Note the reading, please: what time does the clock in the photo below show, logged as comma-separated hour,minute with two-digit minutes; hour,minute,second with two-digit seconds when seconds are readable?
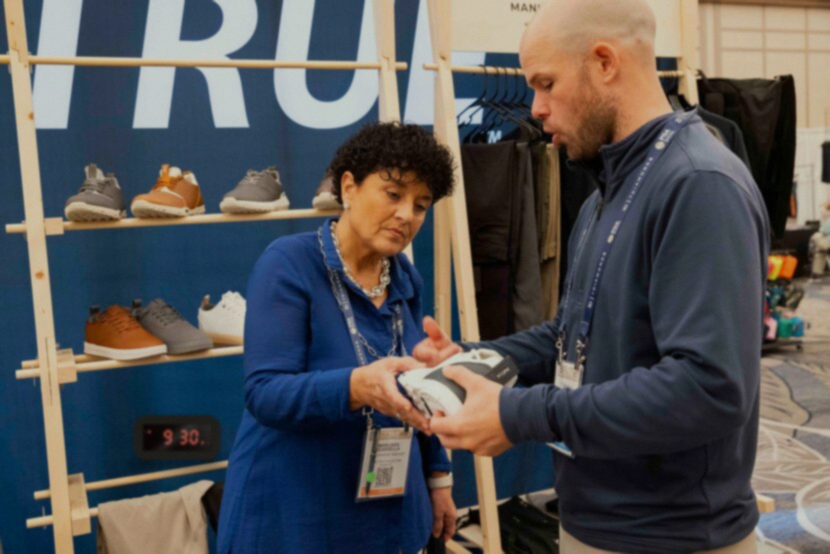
9,30
